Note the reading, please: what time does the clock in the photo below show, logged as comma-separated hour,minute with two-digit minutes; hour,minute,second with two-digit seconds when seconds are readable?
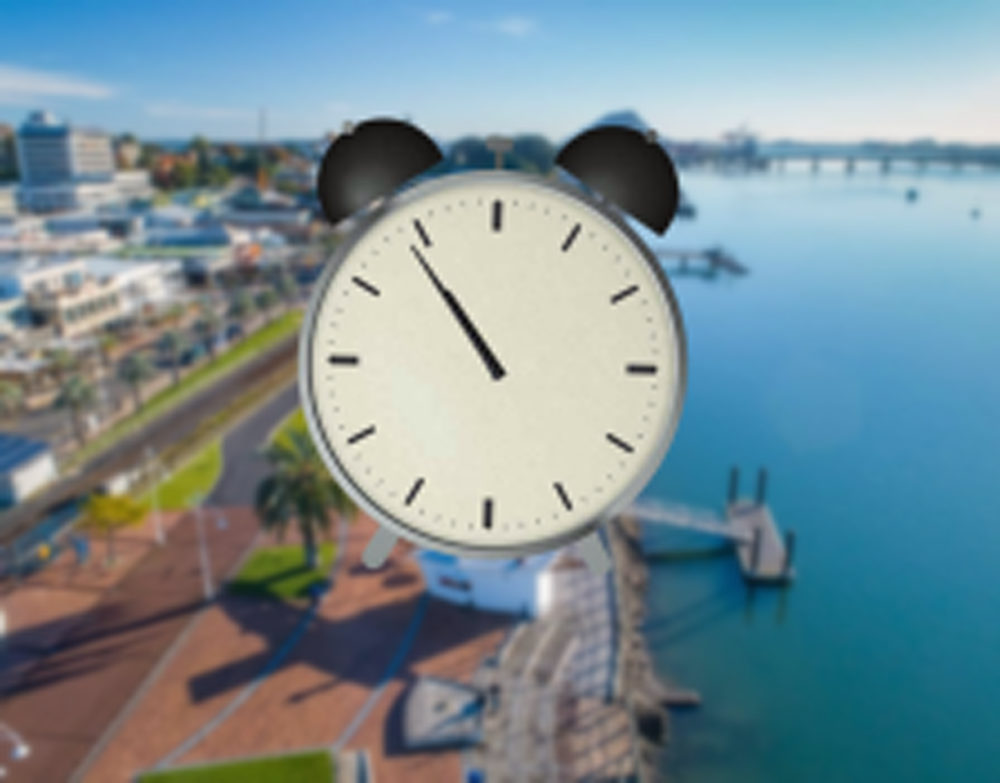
10,54
